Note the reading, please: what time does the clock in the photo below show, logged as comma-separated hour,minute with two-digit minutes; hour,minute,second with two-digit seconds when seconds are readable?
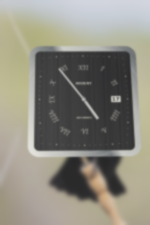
4,54
